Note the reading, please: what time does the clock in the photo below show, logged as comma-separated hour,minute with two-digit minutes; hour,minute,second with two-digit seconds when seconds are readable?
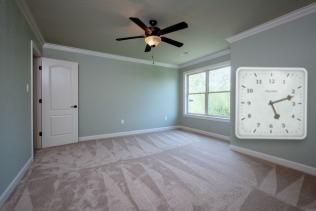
5,12
